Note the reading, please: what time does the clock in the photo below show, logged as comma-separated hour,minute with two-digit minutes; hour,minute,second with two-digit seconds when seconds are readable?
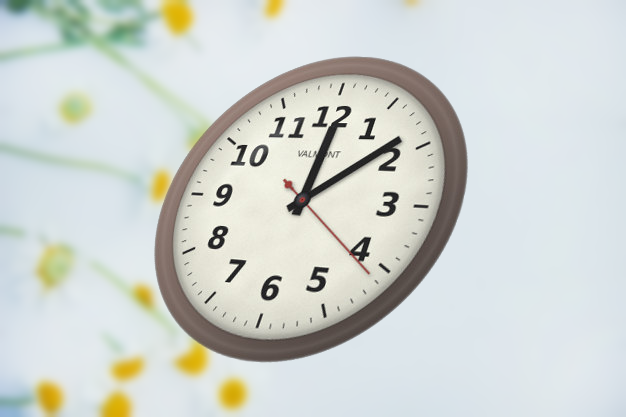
12,08,21
